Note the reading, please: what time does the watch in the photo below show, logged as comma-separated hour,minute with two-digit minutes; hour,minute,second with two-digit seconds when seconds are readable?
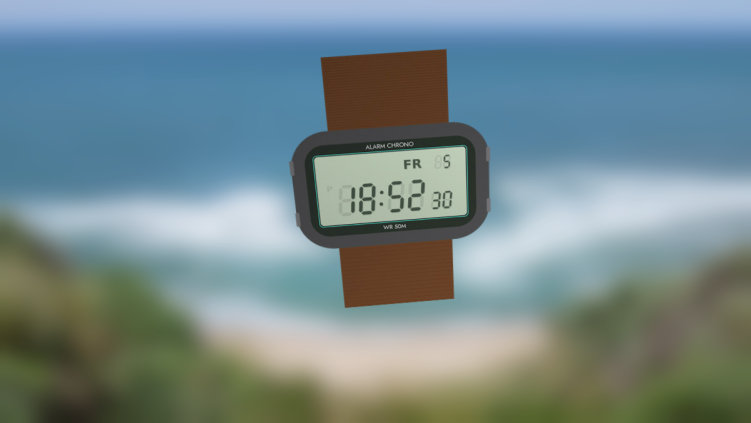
18,52,30
